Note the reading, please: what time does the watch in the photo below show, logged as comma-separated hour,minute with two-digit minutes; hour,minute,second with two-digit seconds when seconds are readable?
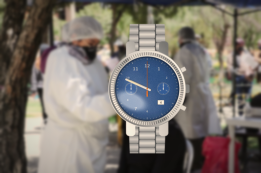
9,49
